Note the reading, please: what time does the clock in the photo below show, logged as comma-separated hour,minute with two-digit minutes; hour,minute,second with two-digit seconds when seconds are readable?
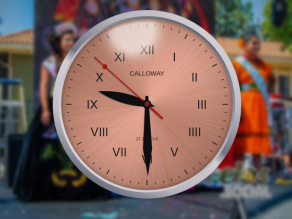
9,29,52
